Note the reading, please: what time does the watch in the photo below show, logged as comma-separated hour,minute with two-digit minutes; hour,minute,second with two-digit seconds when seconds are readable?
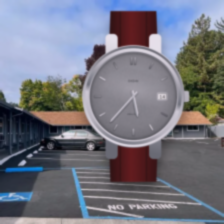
5,37
